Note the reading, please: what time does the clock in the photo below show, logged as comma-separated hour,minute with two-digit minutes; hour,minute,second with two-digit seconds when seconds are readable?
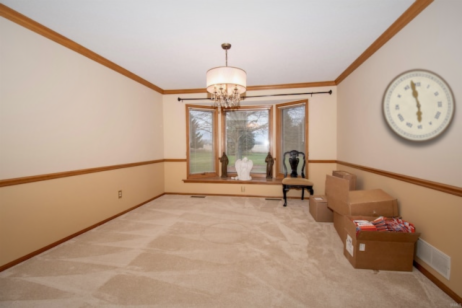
5,58
